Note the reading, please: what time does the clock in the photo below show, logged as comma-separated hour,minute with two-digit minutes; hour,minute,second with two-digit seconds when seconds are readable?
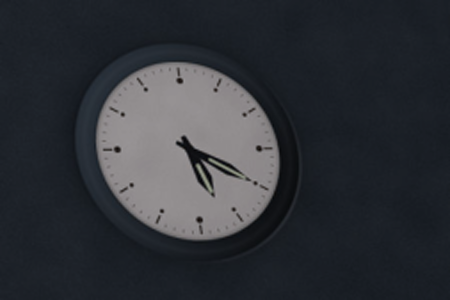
5,20
